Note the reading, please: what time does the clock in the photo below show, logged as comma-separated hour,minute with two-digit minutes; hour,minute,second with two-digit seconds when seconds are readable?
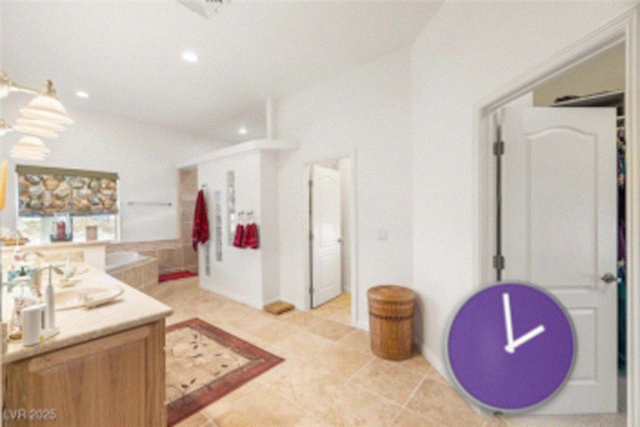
1,59
